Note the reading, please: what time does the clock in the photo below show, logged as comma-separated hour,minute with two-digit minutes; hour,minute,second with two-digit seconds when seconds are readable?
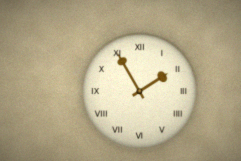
1,55
